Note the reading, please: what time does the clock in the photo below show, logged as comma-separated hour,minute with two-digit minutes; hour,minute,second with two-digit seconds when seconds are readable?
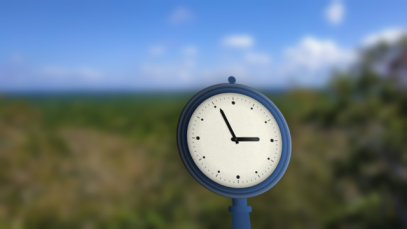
2,56
